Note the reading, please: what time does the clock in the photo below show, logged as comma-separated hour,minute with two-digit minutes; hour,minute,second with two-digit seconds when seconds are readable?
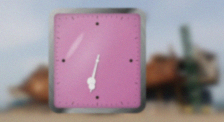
6,32
